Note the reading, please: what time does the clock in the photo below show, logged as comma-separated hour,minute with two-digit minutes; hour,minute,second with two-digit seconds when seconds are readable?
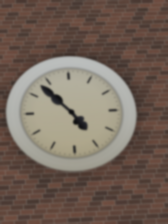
4,53
